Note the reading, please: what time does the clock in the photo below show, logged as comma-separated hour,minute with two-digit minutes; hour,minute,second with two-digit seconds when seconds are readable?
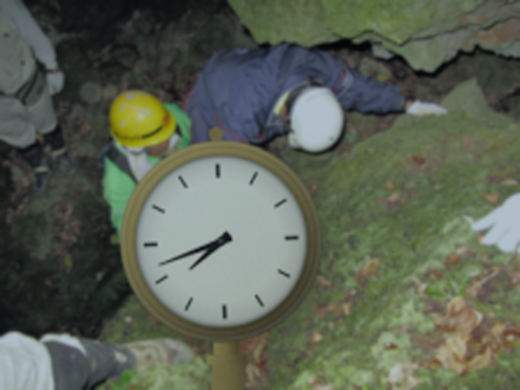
7,42
